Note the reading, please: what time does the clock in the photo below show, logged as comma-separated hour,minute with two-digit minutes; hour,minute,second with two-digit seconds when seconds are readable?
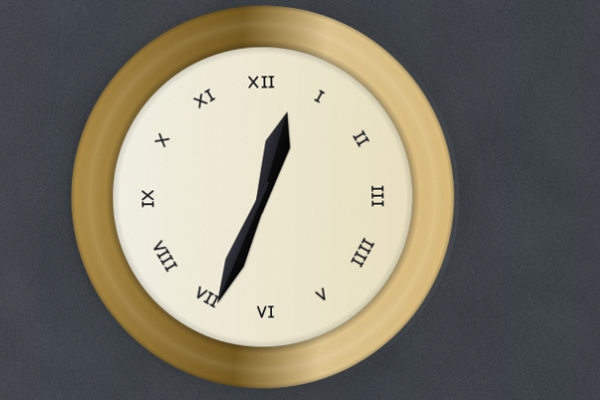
12,34
